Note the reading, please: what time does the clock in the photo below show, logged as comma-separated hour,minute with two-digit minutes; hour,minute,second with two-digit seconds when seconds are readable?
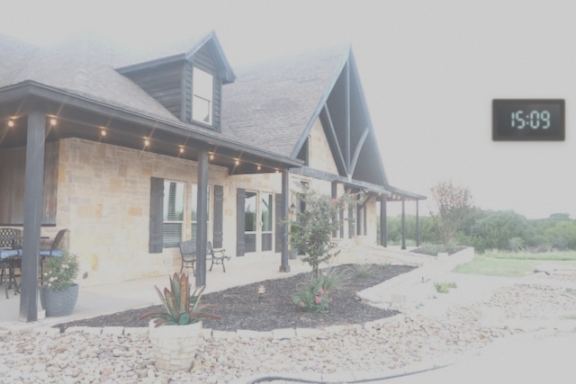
15,09
